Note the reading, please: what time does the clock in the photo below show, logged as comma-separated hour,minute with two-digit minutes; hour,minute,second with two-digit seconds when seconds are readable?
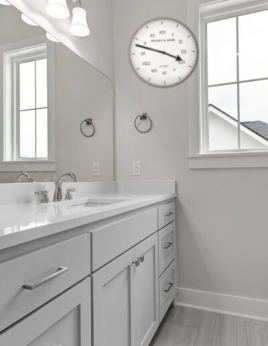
3,48
